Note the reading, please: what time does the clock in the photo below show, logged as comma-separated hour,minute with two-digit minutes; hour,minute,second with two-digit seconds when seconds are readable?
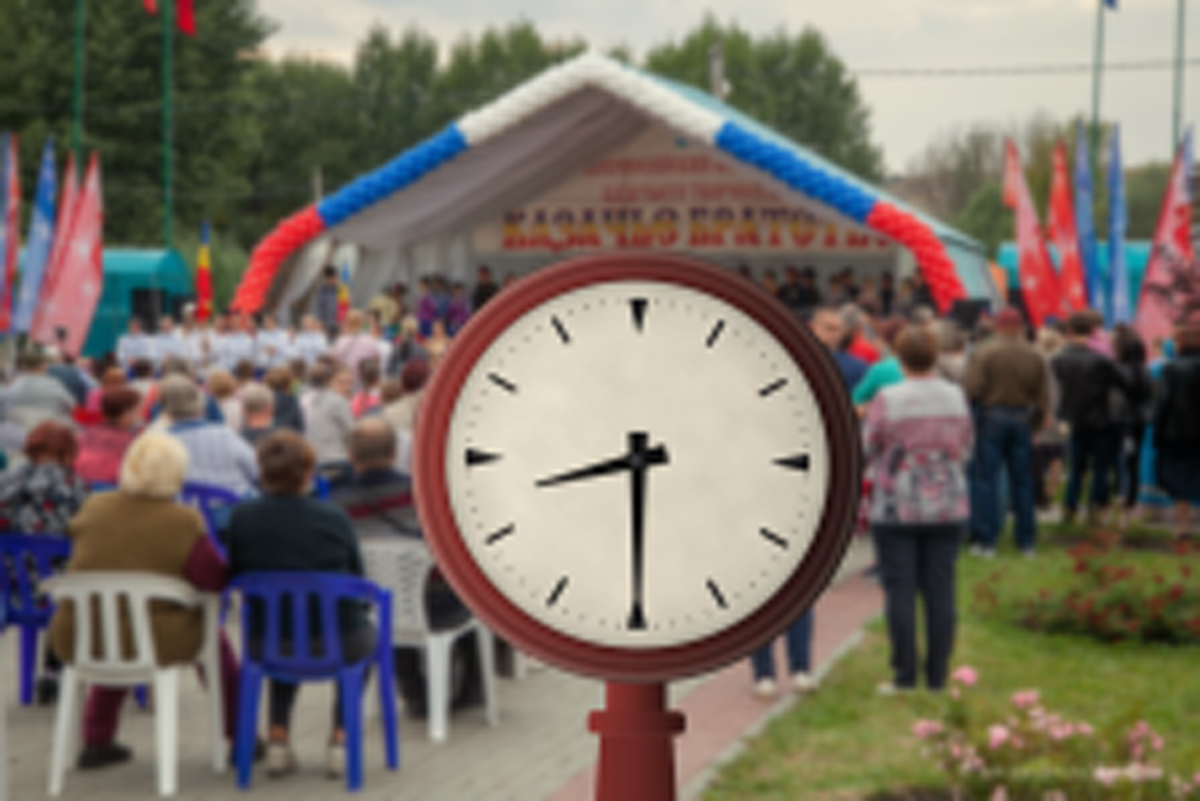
8,30
